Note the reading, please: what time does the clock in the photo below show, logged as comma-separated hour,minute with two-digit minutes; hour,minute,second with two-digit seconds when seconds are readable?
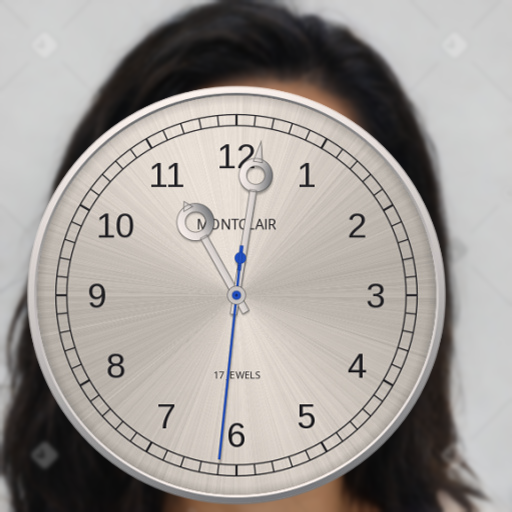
11,01,31
